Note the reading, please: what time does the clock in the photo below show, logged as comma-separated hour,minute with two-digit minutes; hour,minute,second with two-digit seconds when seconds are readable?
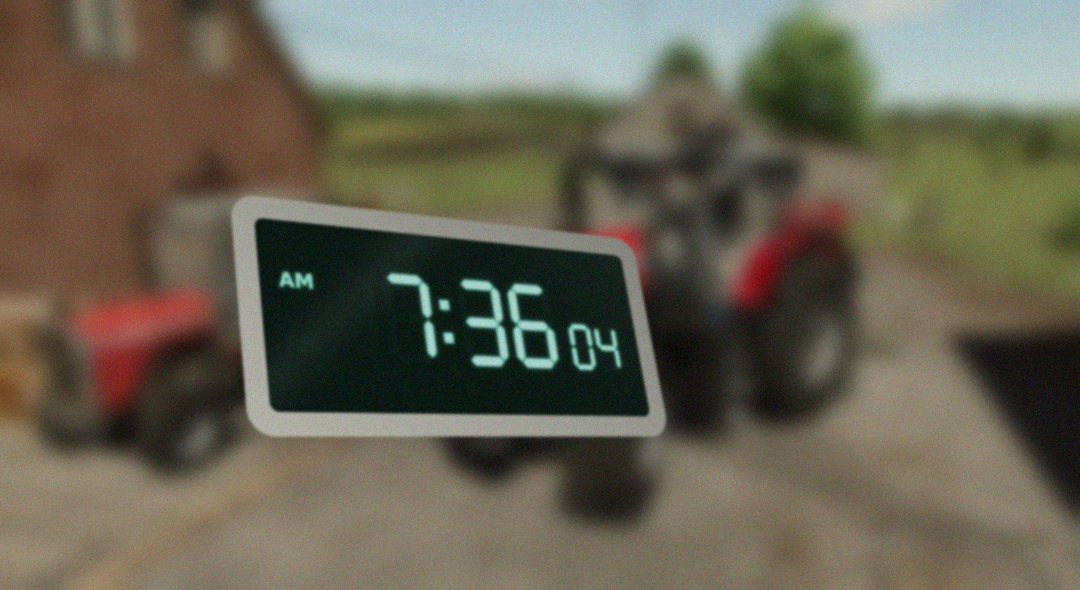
7,36,04
